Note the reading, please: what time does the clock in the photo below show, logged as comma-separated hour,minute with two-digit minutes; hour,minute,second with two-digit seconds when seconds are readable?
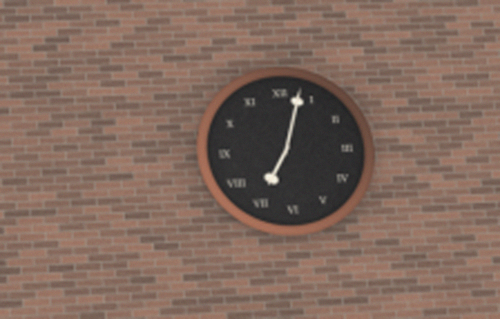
7,03
